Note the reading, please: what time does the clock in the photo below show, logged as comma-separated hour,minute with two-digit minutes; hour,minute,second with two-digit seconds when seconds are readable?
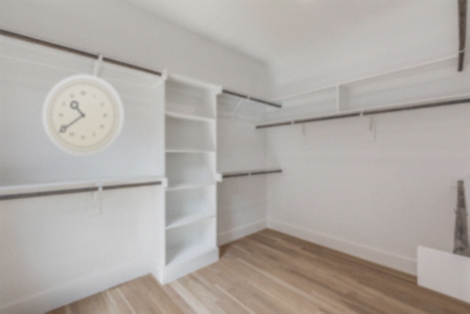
10,39
